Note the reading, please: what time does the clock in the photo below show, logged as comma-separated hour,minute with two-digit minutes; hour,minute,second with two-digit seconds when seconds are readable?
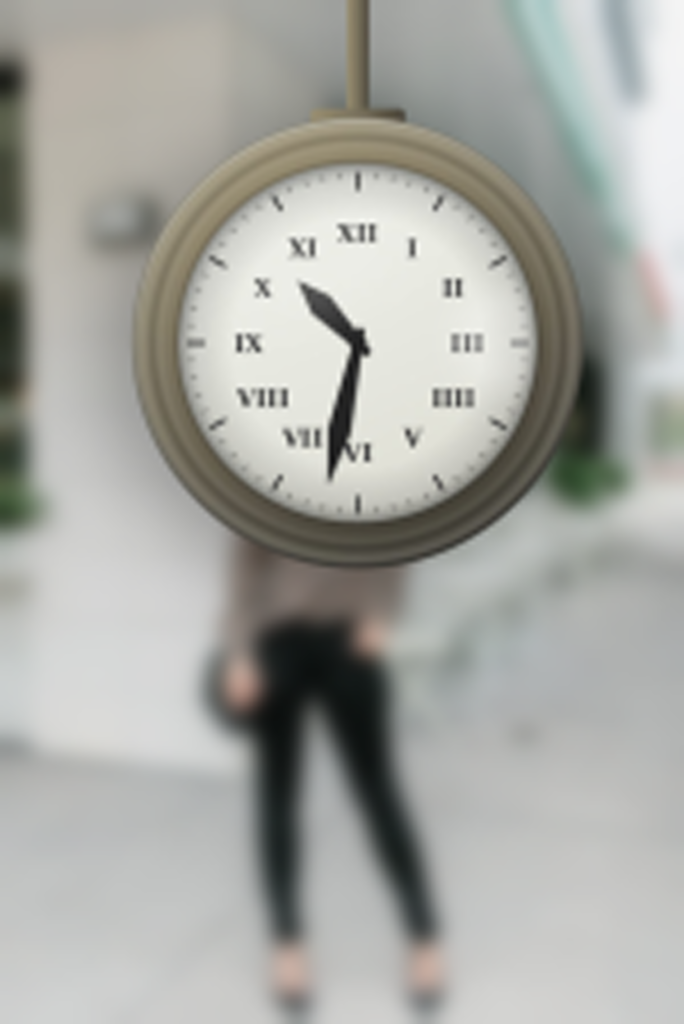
10,32
